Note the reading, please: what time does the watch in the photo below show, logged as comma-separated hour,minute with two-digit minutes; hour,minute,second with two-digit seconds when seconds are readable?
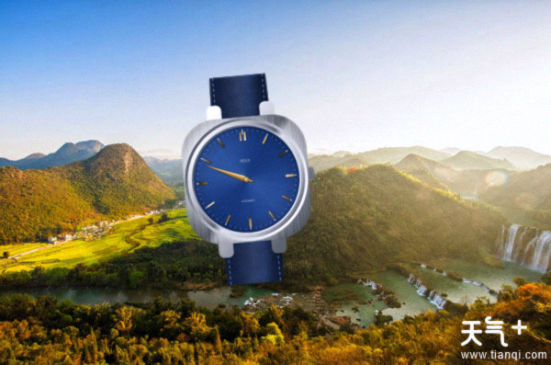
9,49
